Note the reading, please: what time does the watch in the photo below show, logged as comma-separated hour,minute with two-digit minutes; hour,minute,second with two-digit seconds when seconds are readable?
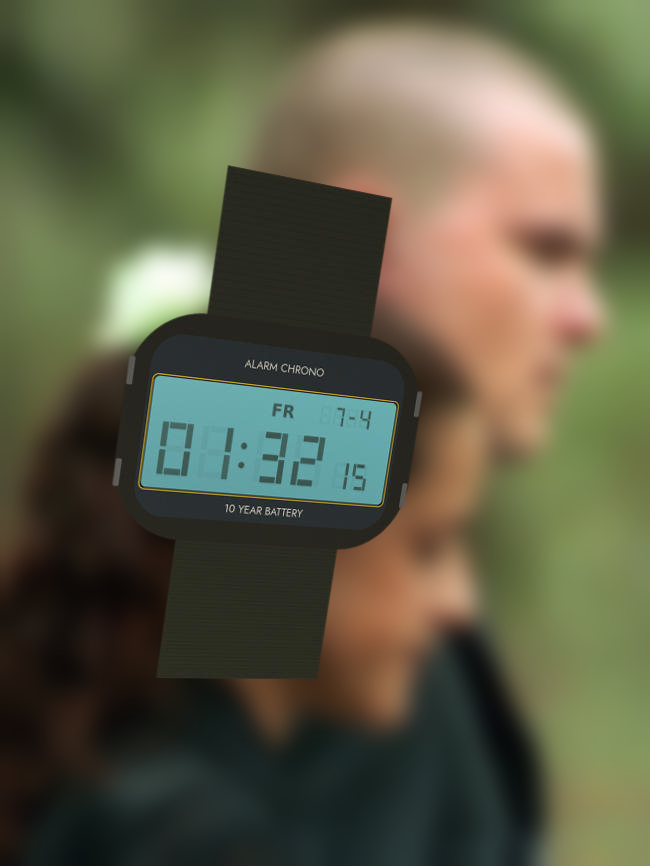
1,32,15
